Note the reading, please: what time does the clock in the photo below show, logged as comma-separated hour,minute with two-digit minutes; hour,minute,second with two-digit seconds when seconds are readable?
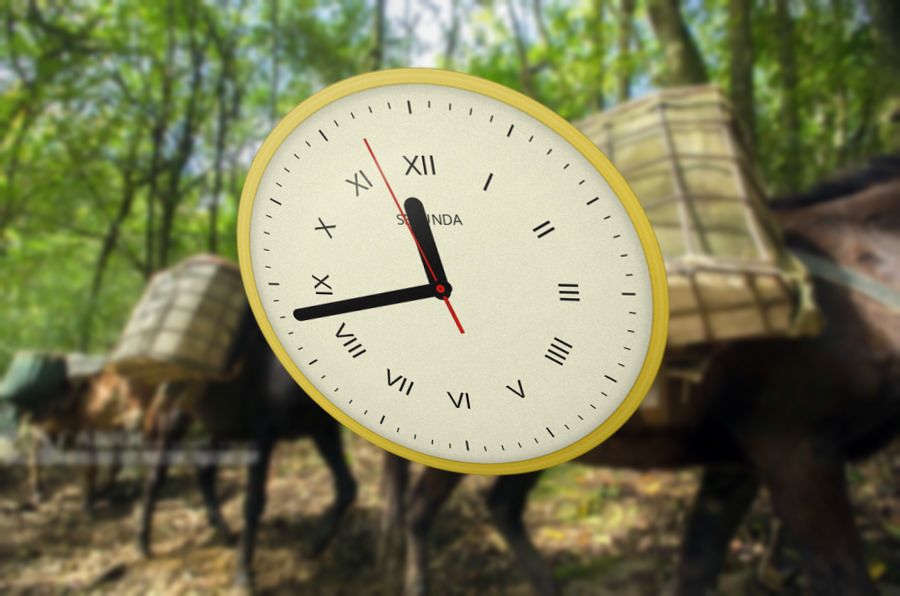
11,42,57
